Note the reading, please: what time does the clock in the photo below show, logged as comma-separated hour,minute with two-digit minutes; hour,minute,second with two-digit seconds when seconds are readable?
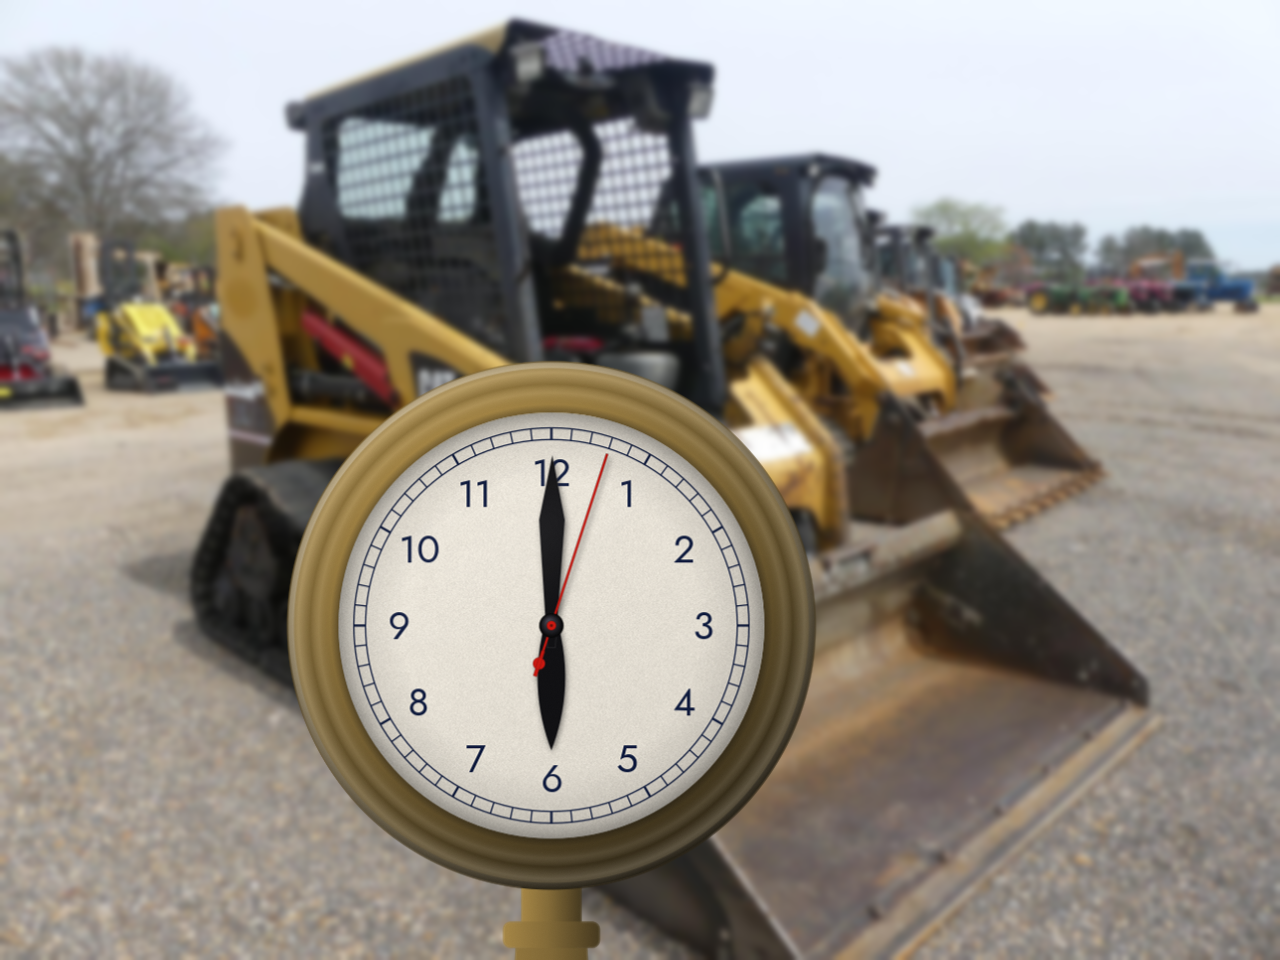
6,00,03
